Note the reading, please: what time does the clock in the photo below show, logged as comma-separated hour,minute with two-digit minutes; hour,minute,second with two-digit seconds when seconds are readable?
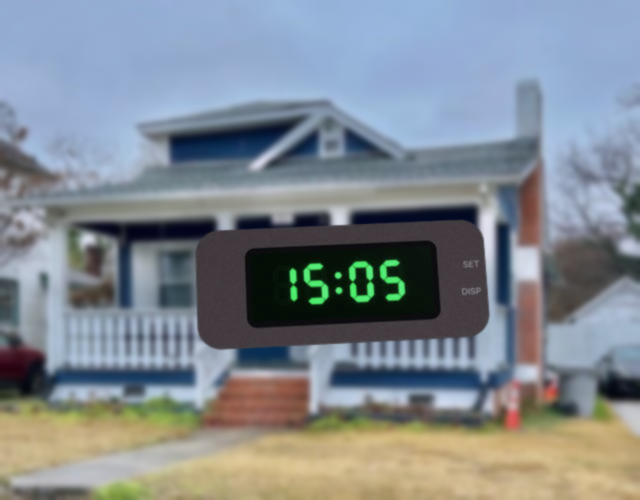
15,05
